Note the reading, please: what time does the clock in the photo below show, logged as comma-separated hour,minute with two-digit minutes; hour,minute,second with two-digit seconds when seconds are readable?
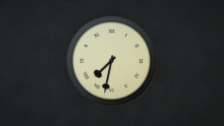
7,32
